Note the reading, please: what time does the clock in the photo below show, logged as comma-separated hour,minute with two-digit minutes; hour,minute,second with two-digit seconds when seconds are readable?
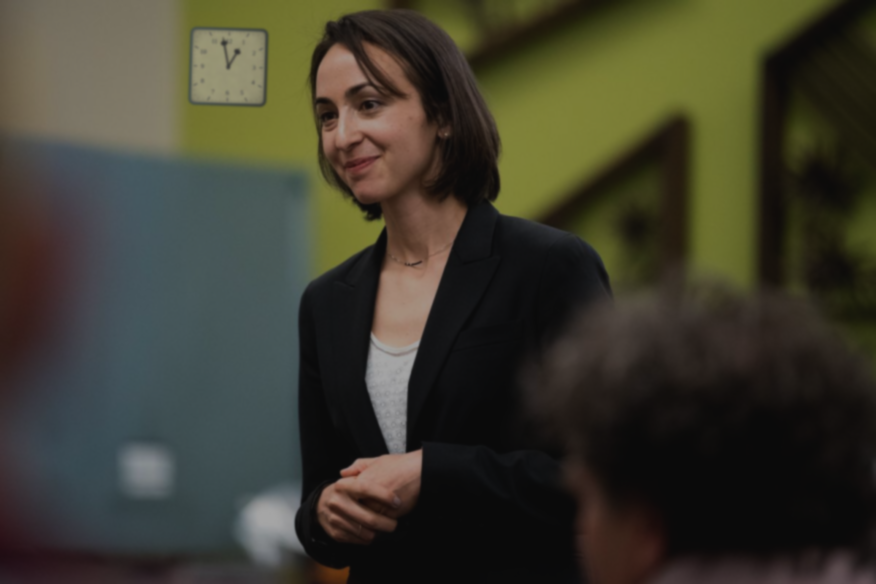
12,58
